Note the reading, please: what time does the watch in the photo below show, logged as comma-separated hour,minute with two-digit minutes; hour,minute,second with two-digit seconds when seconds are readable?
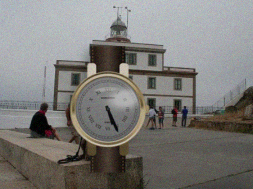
5,26
